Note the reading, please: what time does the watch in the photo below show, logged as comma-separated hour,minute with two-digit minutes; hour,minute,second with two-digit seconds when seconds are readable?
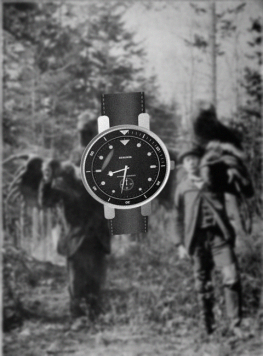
8,32
